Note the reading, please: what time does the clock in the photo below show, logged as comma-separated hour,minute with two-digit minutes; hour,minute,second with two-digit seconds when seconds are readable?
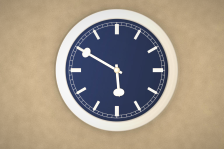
5,50
